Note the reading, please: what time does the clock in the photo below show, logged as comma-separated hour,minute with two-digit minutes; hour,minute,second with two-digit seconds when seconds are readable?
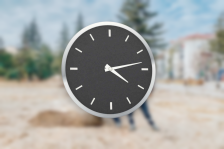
4,13
